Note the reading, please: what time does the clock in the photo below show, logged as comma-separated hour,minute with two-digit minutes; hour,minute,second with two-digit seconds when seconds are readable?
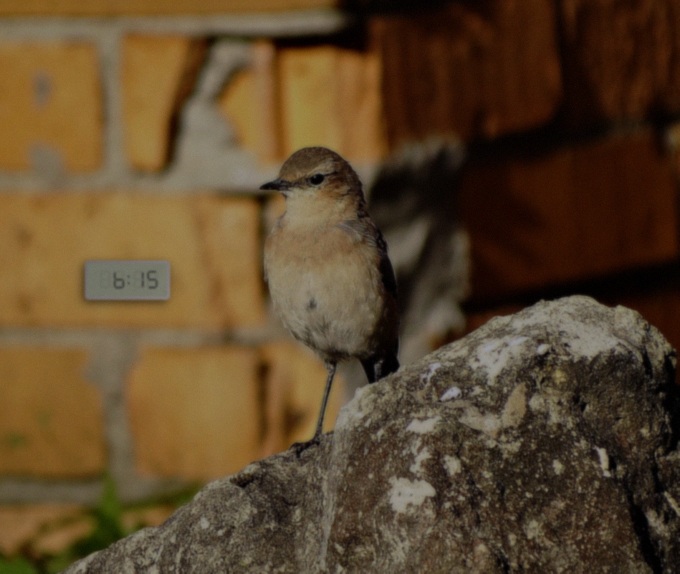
6,15
